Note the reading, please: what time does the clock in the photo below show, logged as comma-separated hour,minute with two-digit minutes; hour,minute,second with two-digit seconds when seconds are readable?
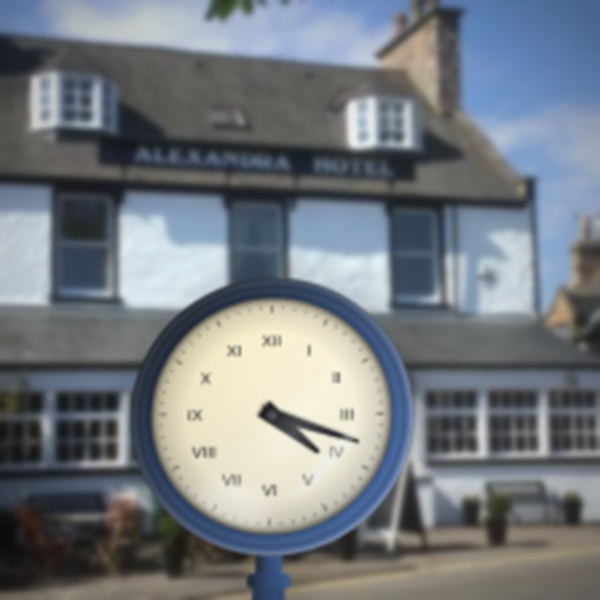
4,18
